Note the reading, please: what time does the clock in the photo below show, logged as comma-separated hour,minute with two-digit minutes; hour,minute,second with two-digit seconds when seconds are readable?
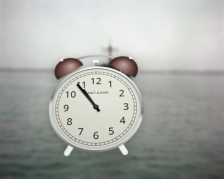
10,54
